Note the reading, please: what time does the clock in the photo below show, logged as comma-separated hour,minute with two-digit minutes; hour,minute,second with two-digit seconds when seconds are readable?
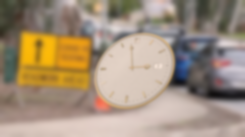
2,58
